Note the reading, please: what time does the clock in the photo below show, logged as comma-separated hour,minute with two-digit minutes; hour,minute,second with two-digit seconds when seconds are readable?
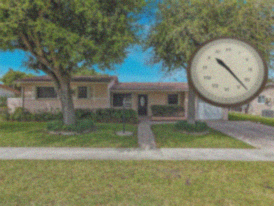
10,23
